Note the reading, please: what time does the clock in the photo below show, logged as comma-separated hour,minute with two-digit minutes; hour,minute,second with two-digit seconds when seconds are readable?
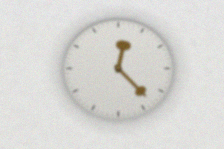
12,23
